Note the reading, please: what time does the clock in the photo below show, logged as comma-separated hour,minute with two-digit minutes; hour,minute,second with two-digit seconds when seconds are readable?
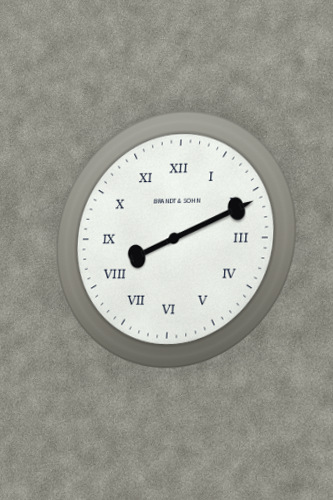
8,11
